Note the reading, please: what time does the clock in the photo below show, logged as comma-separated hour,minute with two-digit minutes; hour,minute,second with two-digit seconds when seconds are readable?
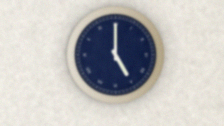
5,00
